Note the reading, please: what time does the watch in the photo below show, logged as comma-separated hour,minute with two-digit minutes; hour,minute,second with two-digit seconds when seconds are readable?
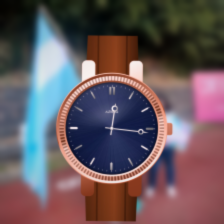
12,16
